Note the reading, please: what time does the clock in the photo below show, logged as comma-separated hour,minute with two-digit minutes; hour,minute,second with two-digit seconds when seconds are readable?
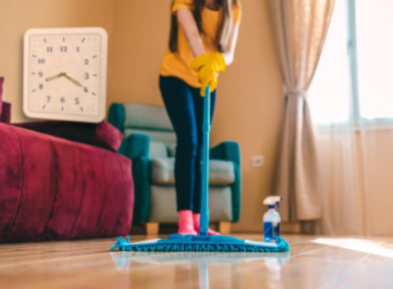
8,20
